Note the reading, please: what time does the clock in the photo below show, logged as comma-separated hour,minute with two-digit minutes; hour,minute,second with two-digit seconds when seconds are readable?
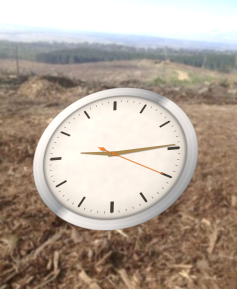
9,14,20
